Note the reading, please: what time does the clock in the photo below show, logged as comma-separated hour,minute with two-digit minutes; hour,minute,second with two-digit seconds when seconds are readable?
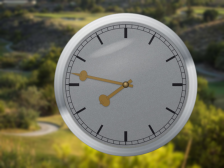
7,47
